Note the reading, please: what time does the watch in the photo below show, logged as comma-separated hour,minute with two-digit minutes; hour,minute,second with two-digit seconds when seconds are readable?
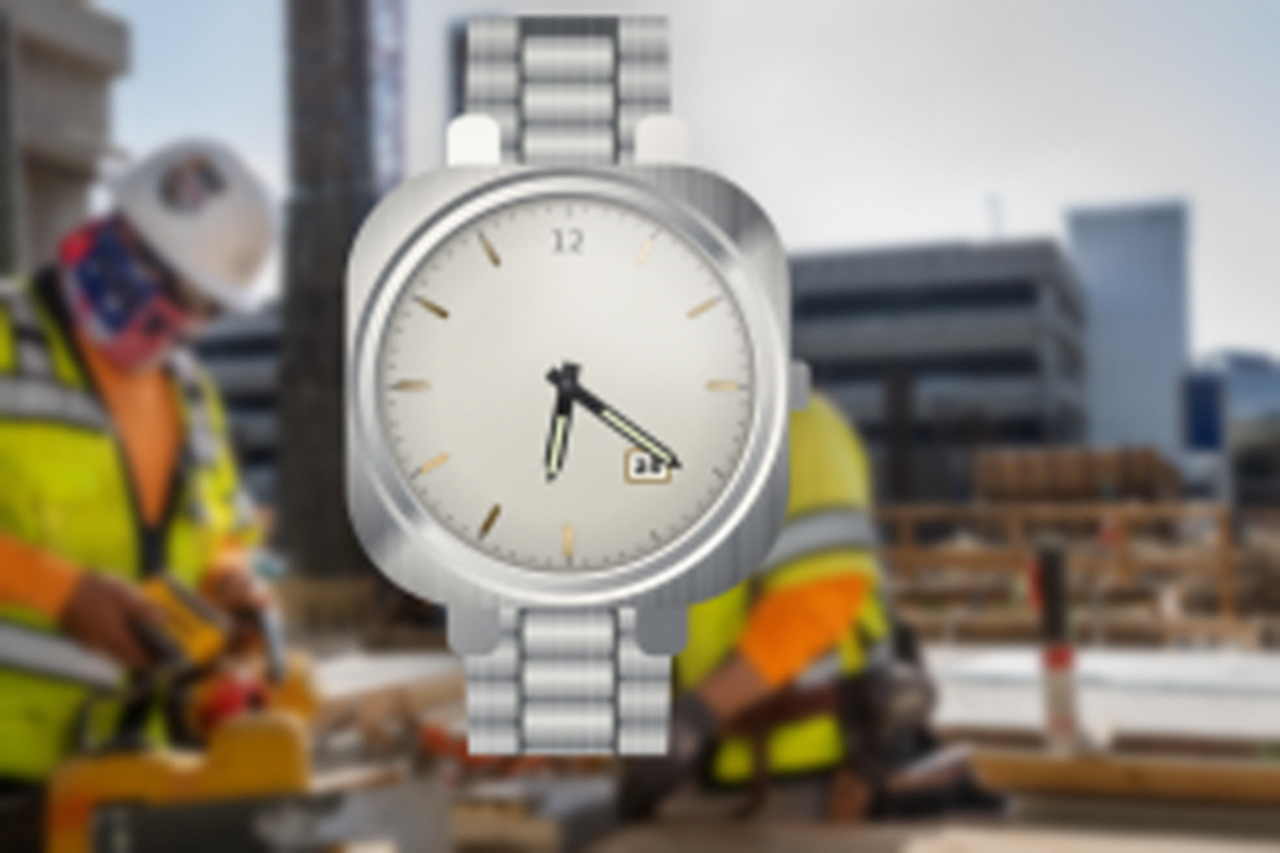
6,21
